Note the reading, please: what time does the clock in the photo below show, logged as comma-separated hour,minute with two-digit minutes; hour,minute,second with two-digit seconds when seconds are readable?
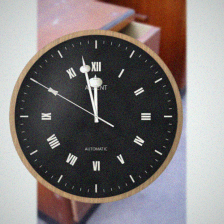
11,57,50
